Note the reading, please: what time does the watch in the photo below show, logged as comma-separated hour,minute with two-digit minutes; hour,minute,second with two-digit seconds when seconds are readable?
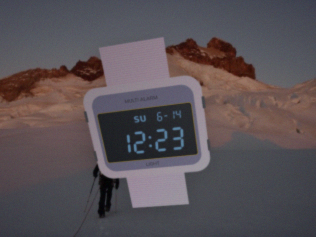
12,23
